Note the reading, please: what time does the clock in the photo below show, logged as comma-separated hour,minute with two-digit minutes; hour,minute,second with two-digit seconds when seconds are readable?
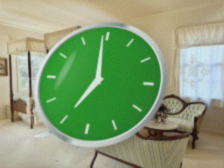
6,59
